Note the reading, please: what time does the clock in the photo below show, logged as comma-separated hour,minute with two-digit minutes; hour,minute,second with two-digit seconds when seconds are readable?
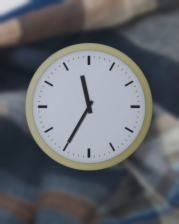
11,35
